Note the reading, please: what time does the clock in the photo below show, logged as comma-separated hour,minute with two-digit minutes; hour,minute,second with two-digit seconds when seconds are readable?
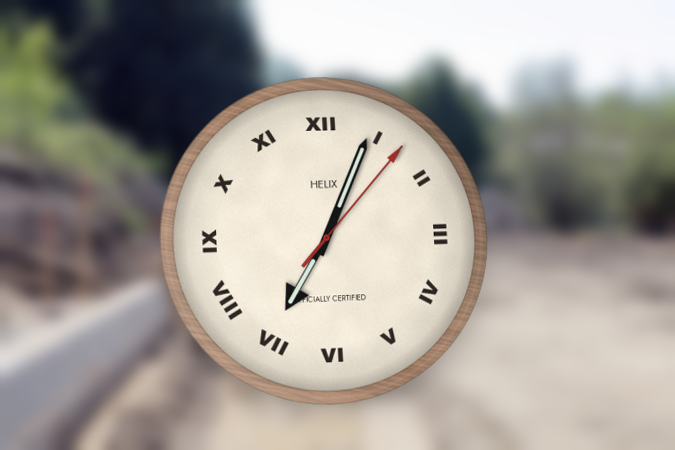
7,04,07
